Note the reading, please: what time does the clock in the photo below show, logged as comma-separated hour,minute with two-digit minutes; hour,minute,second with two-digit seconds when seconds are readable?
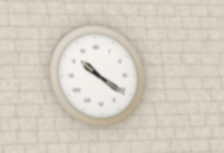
10,21
